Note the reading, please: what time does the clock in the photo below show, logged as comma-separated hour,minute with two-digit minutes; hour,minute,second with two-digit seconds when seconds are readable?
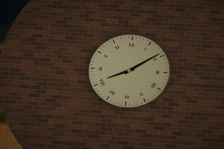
8,09
